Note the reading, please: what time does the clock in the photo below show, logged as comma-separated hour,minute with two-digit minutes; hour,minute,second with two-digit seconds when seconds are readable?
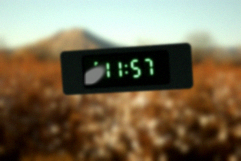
11,57
